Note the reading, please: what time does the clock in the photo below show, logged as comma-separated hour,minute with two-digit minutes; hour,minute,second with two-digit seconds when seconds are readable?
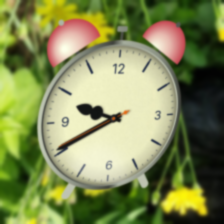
9,40,41
